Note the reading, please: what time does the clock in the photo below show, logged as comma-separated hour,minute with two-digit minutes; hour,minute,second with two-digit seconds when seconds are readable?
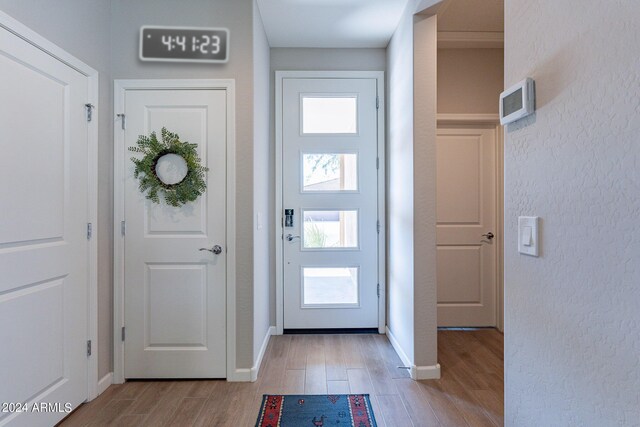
4,41,23
